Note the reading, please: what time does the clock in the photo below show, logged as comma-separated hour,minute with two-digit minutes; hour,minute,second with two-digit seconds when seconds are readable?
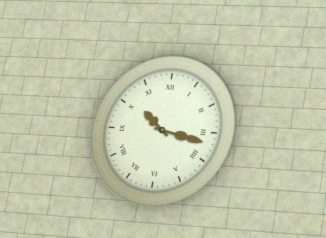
10,17
